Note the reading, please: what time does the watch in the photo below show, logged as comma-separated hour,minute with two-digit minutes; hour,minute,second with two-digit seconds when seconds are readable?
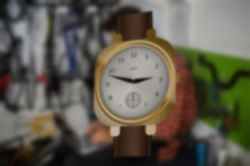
2,48
